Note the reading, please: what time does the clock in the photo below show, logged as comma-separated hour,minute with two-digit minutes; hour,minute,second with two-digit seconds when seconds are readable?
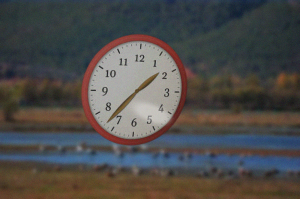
1,37
